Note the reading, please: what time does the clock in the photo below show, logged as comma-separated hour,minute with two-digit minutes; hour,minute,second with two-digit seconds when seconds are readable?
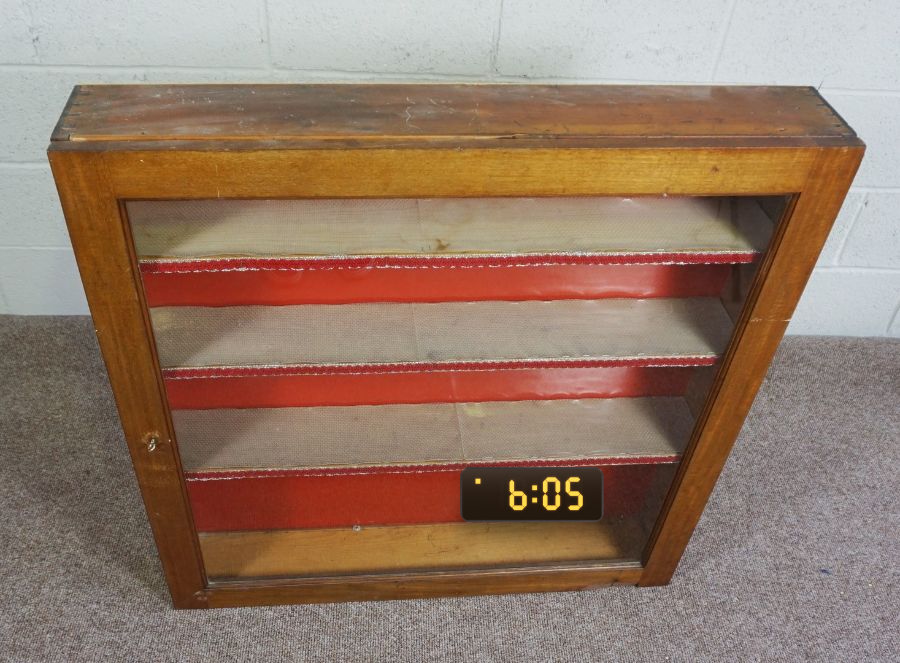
6,05
